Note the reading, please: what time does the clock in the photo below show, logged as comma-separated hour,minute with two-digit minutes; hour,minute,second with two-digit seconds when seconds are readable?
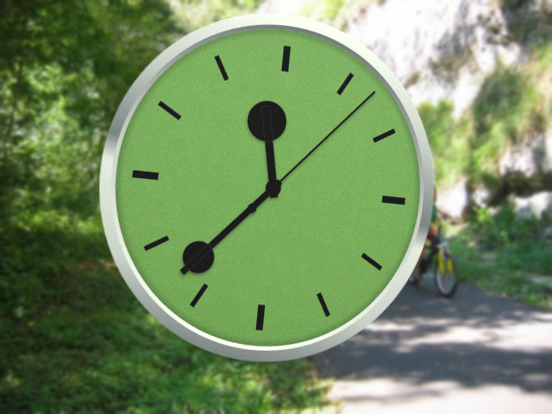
11,37,07
